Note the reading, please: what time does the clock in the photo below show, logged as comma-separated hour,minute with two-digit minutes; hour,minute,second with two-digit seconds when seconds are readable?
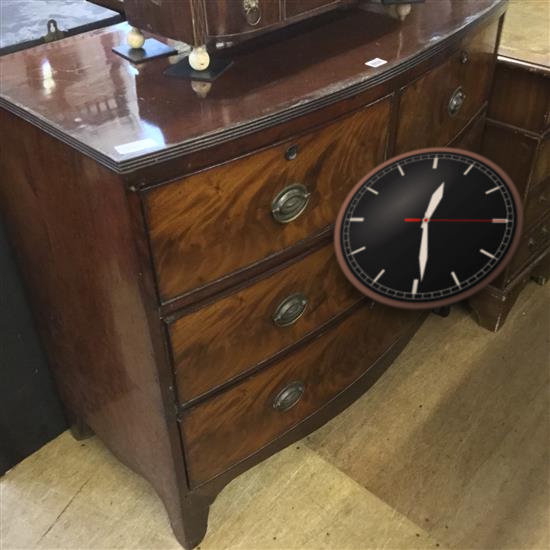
12,29,15
